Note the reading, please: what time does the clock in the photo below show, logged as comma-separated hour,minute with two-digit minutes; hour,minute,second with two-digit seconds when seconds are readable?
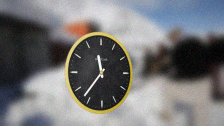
11,37
